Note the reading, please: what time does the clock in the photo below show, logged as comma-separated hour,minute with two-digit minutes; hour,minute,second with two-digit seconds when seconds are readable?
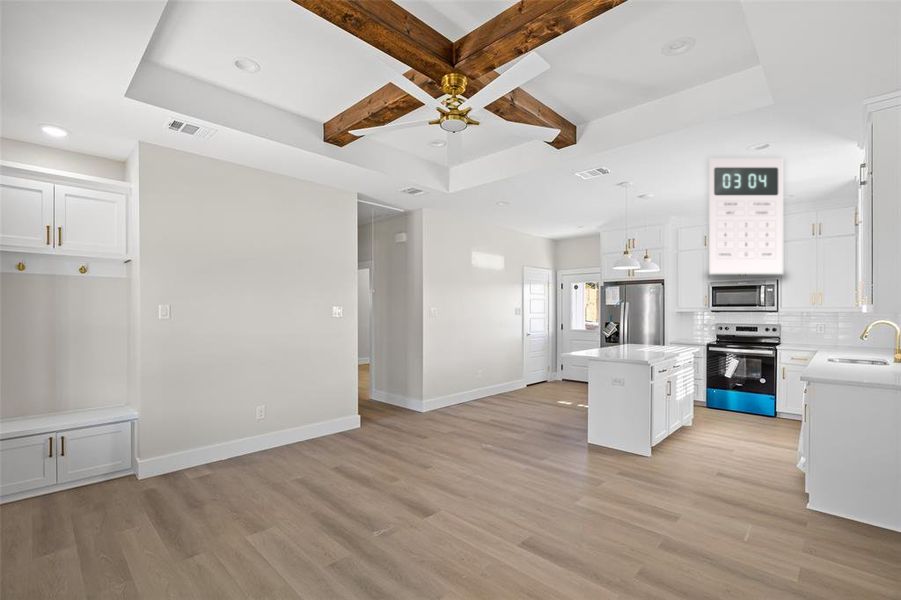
3,04
